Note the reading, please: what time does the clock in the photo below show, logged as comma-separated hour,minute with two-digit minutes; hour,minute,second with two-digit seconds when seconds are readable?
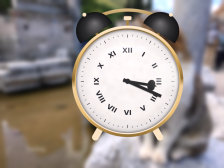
3,19
